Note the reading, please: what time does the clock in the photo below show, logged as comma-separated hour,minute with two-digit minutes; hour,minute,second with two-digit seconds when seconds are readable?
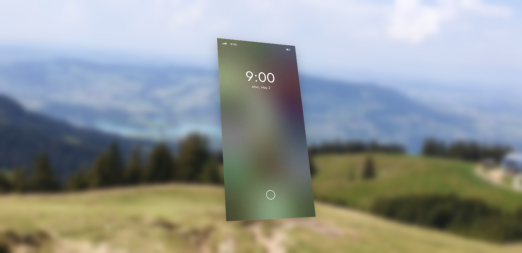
9,00
